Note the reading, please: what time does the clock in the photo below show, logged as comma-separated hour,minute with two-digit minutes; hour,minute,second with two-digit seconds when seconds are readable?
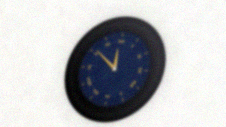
11,51
